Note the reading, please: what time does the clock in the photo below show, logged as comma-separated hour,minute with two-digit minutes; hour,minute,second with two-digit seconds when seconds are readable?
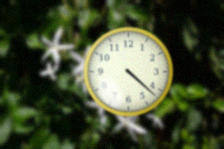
4,22
